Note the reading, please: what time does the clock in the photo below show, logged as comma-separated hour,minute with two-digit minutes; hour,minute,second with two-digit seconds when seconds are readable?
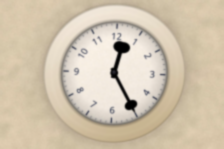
12,25
